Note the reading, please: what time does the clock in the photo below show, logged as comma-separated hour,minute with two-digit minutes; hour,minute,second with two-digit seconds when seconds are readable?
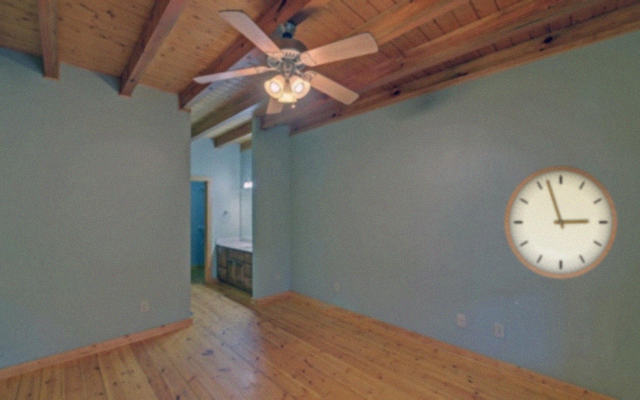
2,57
